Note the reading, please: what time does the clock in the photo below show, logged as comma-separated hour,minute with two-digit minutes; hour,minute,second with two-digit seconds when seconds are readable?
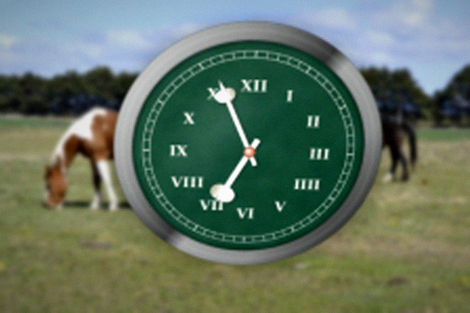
6,56
